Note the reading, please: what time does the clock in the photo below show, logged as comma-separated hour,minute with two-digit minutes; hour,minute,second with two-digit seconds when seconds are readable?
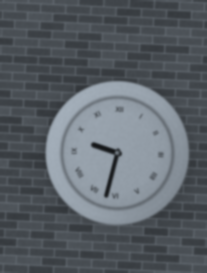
9,32
